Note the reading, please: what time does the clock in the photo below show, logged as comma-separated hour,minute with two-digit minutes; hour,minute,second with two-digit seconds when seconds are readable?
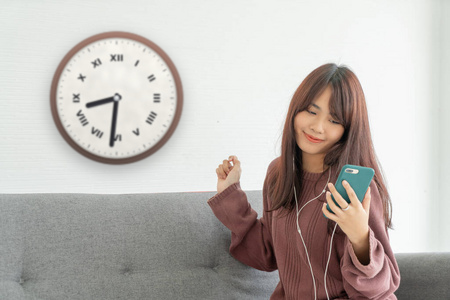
8,31
